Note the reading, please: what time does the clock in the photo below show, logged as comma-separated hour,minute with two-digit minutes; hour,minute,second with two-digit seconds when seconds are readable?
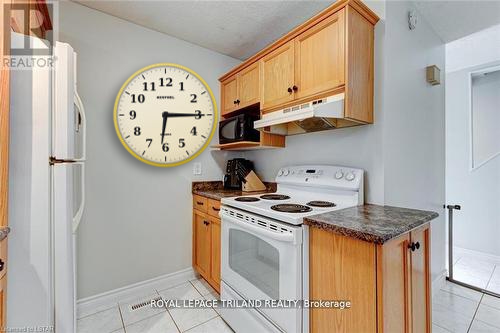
6,15
